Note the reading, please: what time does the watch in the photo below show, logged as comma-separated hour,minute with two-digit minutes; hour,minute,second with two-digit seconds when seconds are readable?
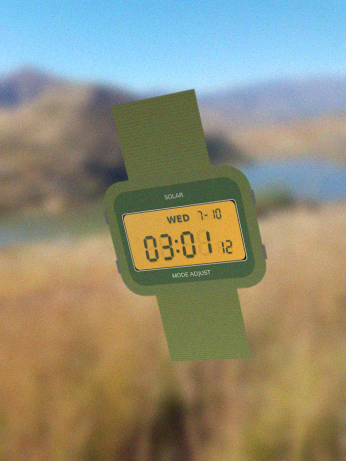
3,01,12
